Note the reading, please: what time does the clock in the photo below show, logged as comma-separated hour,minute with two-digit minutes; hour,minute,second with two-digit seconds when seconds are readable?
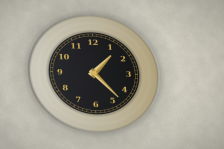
1,23
